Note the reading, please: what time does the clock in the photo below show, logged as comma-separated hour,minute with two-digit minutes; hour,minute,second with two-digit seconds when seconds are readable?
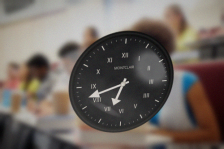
6,42
